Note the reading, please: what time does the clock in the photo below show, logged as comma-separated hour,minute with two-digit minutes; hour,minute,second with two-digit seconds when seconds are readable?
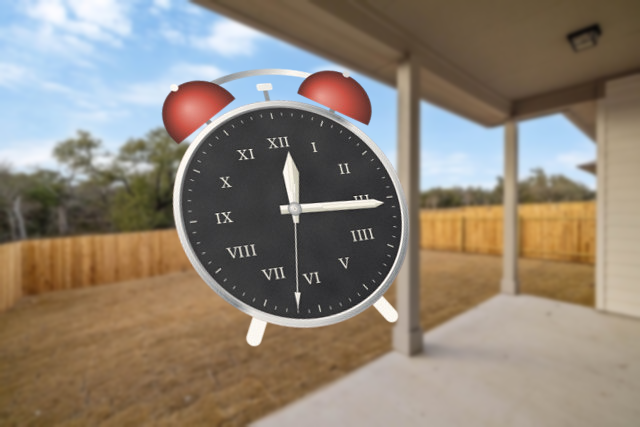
12,15,32
